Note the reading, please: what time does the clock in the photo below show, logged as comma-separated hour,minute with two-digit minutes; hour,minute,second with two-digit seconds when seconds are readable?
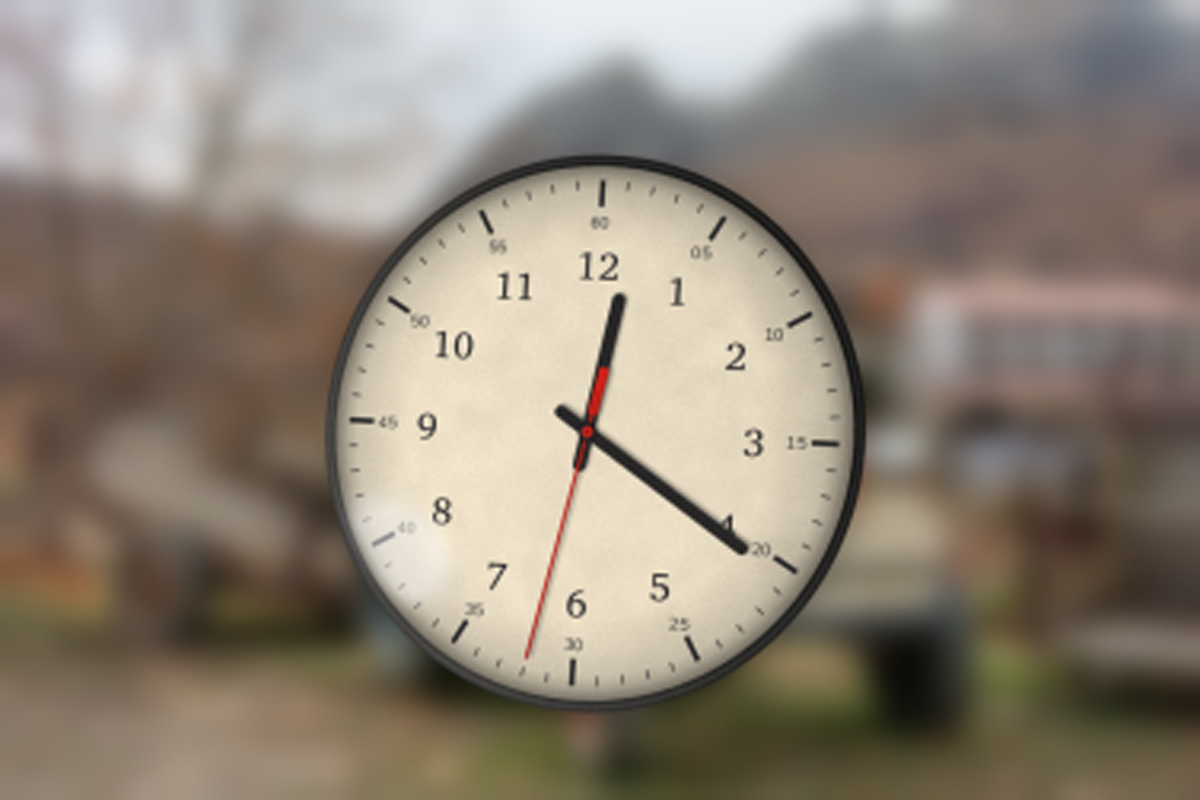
12,20,32
